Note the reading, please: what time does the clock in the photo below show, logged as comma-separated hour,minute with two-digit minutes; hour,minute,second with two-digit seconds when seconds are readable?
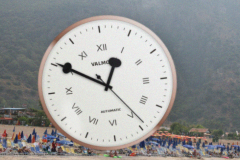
12,50,24
